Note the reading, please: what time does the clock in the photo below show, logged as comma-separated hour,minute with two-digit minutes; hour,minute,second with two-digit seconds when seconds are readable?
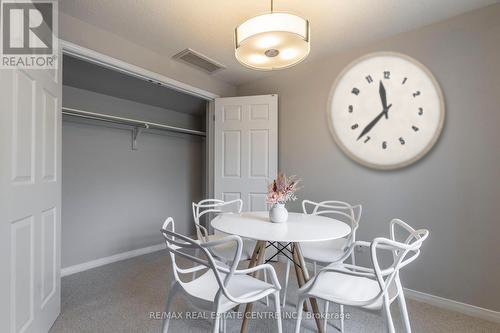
11,37
